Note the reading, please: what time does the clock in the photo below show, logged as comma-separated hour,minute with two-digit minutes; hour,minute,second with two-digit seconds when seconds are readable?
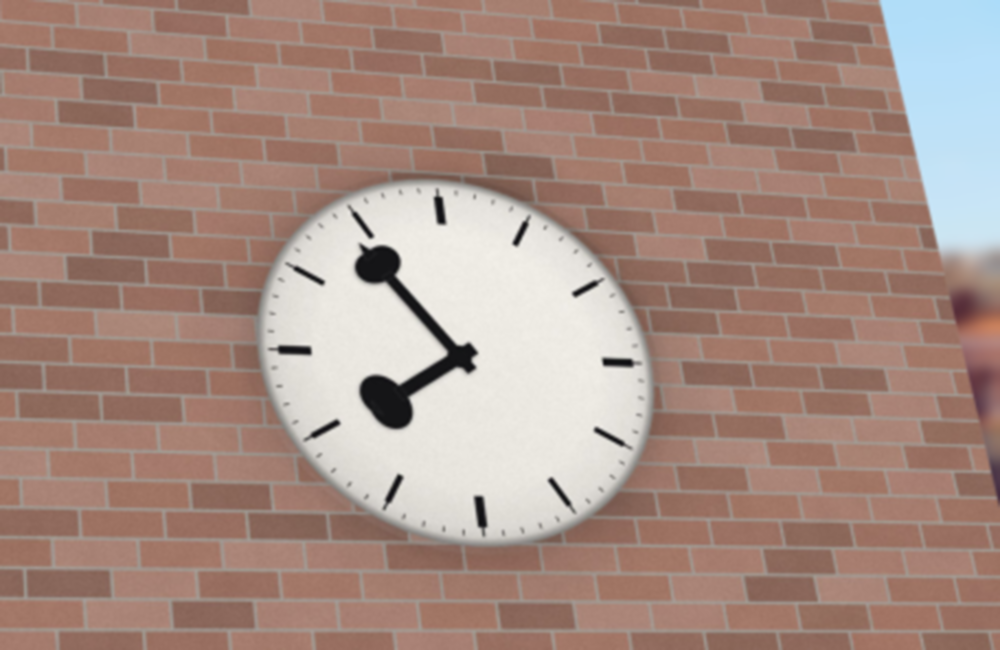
7,54
